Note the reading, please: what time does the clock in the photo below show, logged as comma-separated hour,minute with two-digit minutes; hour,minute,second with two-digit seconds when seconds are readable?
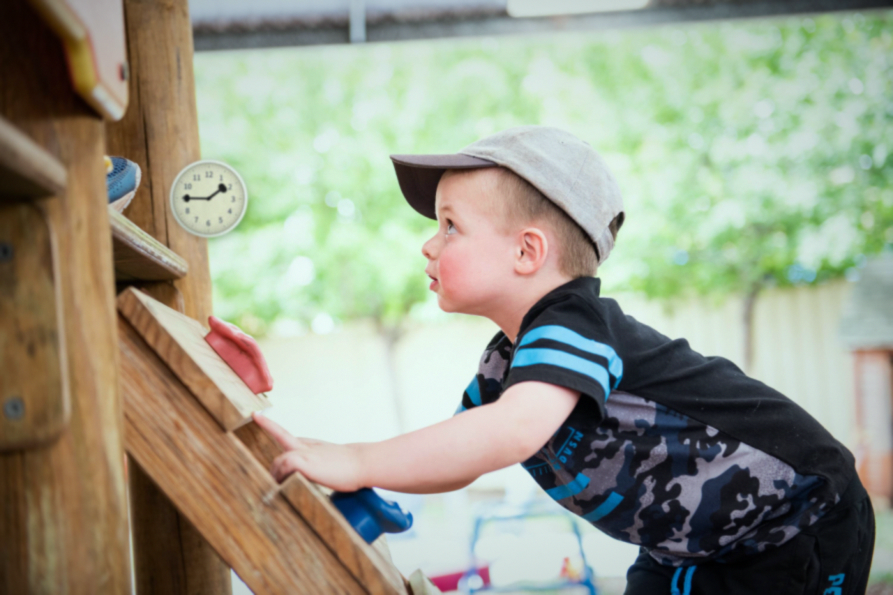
1,45
